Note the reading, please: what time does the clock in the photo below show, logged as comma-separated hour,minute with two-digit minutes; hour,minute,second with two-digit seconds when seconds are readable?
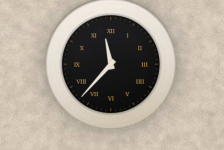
11,37
